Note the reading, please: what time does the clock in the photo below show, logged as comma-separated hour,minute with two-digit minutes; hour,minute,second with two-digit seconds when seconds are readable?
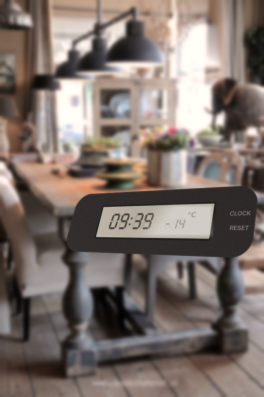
9,39
